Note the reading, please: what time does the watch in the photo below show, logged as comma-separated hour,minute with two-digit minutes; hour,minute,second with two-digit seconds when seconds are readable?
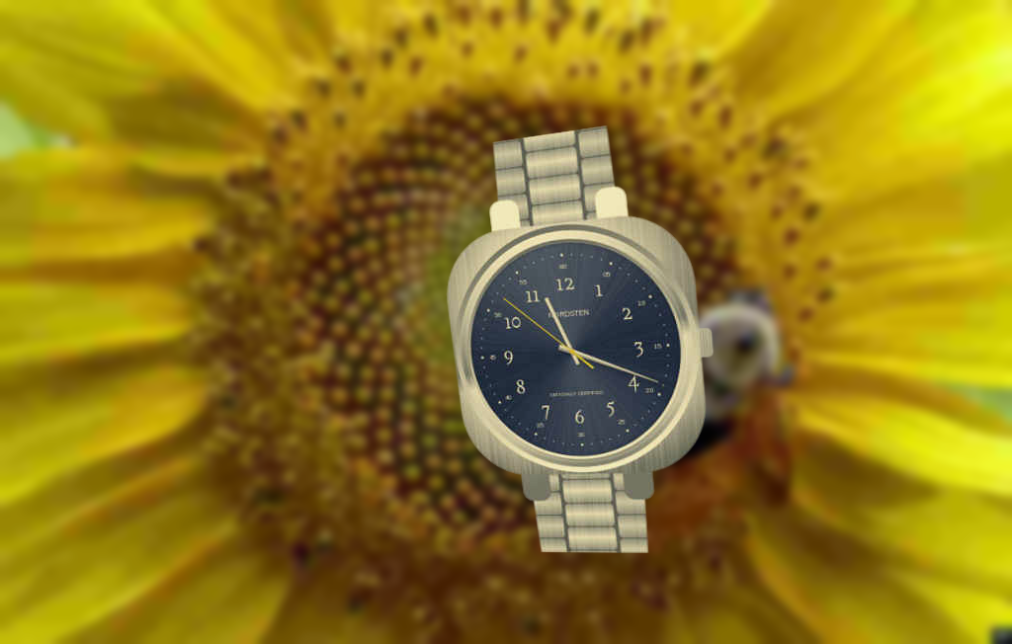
11,18,52
